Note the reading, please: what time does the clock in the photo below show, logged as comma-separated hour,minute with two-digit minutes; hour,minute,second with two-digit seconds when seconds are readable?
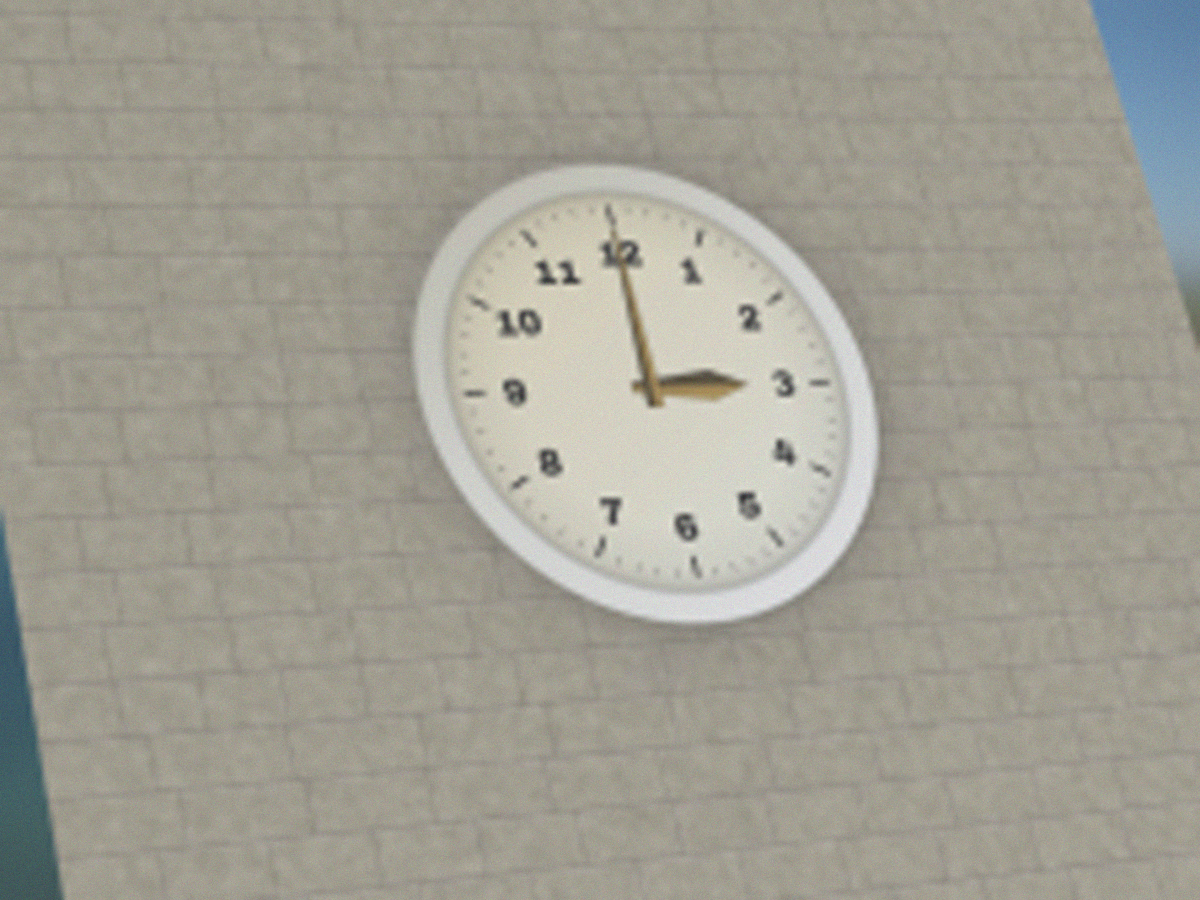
3,00
